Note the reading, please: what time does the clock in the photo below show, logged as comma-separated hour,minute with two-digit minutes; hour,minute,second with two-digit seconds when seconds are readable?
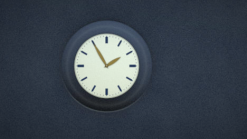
1,55
